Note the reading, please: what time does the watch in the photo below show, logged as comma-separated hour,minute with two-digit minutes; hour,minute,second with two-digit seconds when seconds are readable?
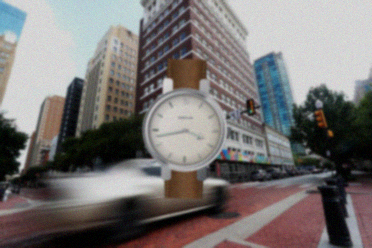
3,43
